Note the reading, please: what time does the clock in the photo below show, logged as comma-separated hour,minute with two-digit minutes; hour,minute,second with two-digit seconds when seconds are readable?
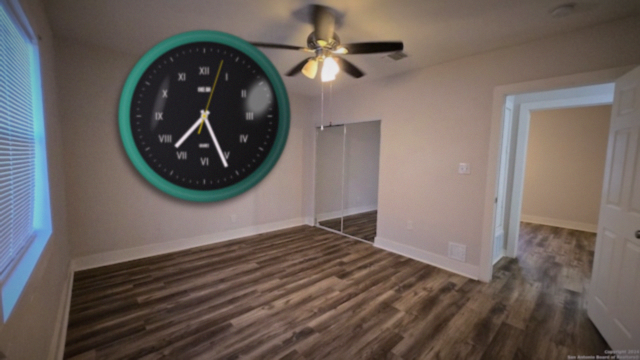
7,26,03
